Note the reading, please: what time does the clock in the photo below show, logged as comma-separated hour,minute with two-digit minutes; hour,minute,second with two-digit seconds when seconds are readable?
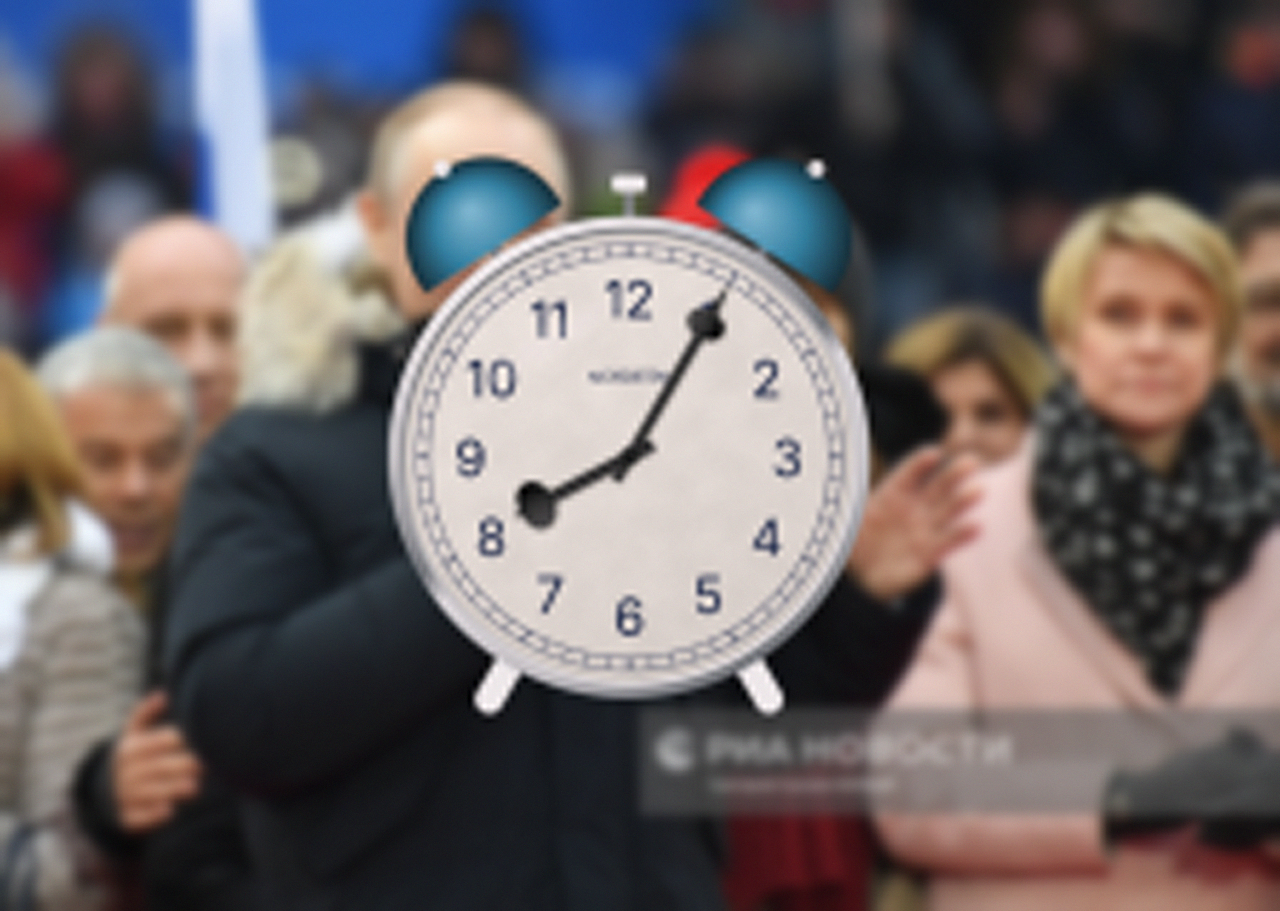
8,05
